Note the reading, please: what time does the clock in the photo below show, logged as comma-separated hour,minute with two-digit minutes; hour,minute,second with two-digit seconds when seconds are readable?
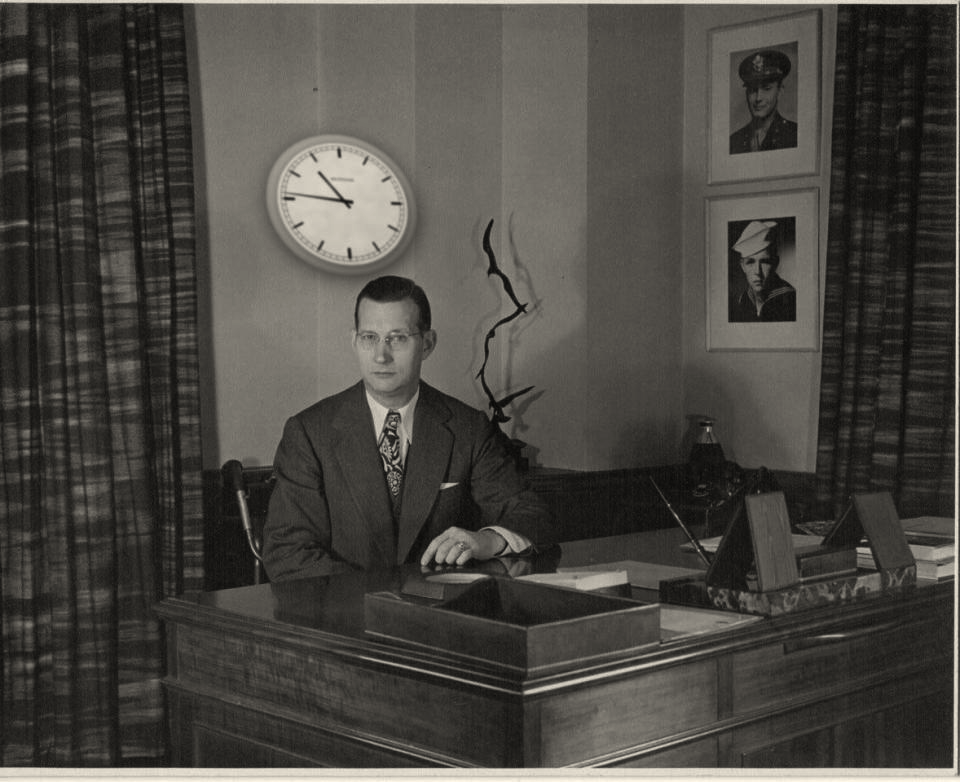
10,46
